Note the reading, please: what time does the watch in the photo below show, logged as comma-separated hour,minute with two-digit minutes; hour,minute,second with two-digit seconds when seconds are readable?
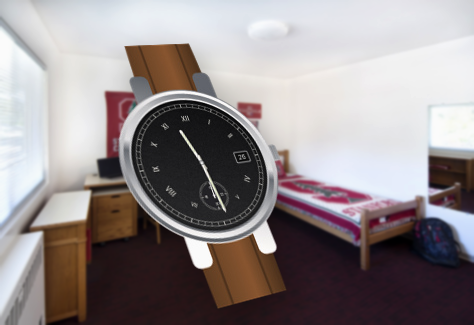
11,29
